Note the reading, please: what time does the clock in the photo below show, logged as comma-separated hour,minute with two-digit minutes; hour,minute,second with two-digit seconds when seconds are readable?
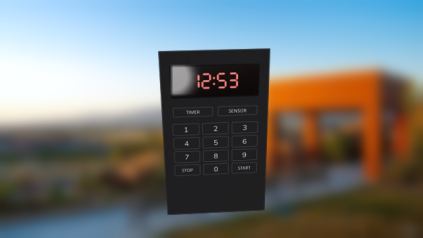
12,53
